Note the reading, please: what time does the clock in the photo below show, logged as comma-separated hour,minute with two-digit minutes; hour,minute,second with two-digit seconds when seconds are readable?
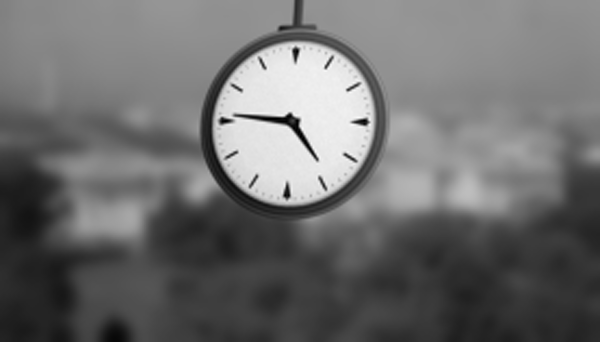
4,46
